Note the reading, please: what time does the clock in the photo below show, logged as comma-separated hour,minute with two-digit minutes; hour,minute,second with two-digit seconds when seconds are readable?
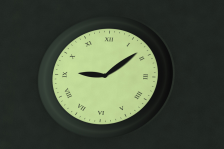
9,08
